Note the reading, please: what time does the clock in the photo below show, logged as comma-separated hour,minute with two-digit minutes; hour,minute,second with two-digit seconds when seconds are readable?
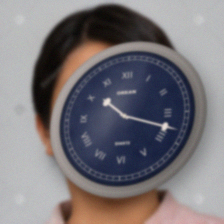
10,18
